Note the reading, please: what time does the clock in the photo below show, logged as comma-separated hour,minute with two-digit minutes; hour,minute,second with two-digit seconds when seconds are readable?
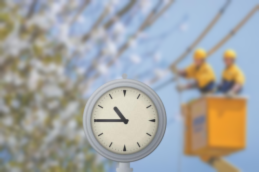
10,45
